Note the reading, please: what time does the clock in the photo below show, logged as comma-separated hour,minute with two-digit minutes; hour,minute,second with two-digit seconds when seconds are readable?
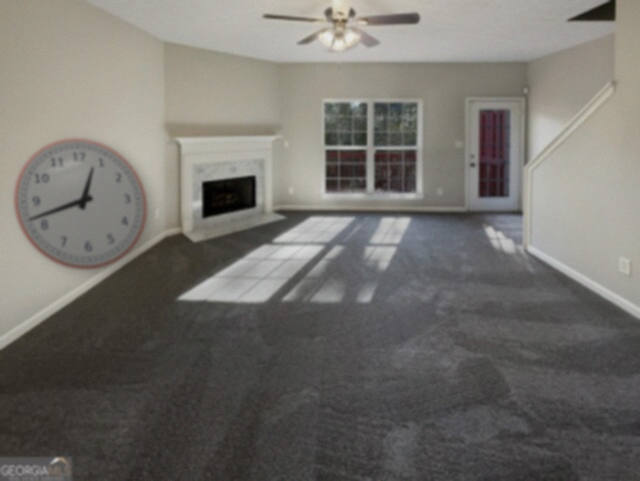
12,42
